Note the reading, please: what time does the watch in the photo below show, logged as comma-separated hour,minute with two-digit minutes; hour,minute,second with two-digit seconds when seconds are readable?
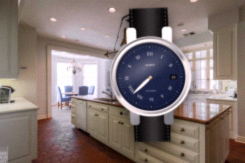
7,38
